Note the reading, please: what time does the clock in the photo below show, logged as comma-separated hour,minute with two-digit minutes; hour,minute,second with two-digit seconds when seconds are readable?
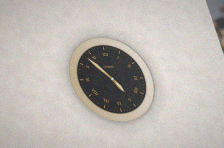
4,53
